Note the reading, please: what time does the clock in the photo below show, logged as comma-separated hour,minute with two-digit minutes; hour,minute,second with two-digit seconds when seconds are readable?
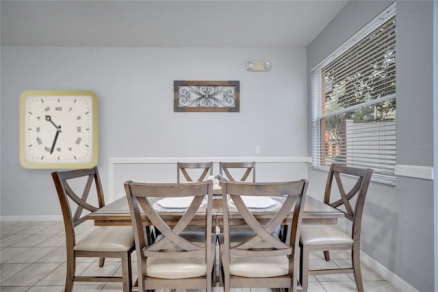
10,33
